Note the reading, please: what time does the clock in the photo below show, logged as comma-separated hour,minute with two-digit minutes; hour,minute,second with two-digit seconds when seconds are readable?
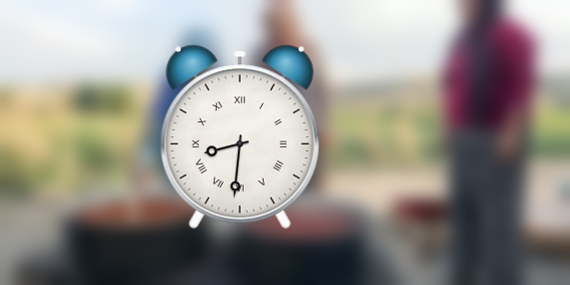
8,31
